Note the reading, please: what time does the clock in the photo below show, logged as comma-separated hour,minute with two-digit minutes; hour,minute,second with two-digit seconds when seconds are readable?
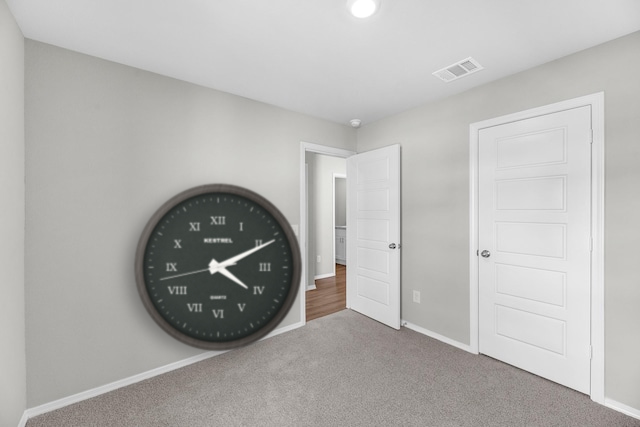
4,10,43
